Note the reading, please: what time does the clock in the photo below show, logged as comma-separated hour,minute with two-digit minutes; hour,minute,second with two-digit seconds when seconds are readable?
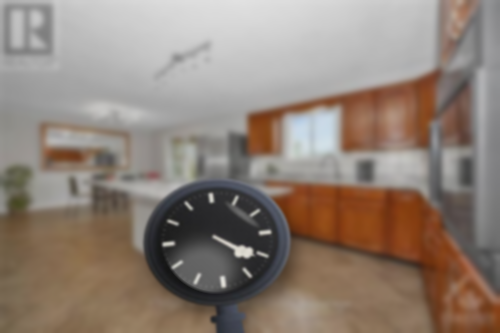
4,21
